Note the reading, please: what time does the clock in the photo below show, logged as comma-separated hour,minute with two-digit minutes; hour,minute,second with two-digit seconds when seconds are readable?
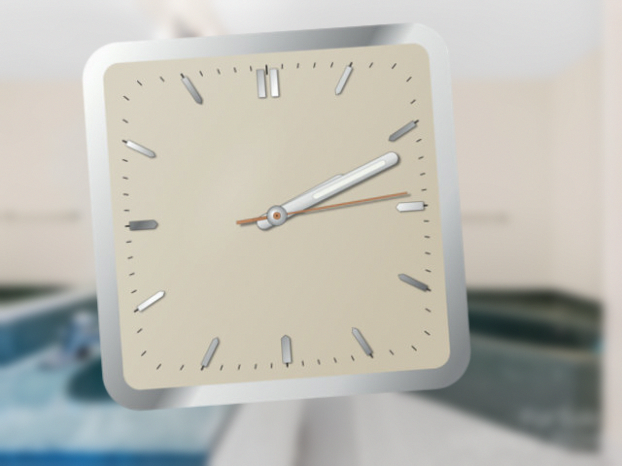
2,11,14
